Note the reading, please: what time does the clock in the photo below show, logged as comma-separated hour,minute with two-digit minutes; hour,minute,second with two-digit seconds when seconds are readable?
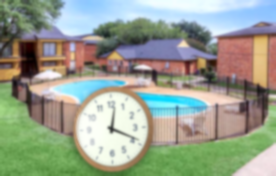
12,19
